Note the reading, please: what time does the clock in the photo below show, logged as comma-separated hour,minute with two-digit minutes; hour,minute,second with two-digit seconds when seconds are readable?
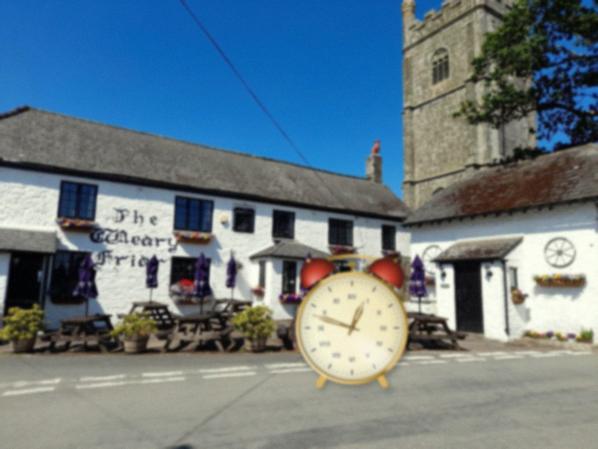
12,48
